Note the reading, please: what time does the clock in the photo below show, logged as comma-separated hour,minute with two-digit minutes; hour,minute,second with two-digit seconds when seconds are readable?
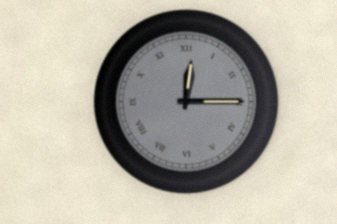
12,15
